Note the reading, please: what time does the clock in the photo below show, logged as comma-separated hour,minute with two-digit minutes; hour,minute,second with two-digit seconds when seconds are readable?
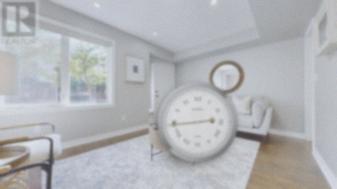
2,44
